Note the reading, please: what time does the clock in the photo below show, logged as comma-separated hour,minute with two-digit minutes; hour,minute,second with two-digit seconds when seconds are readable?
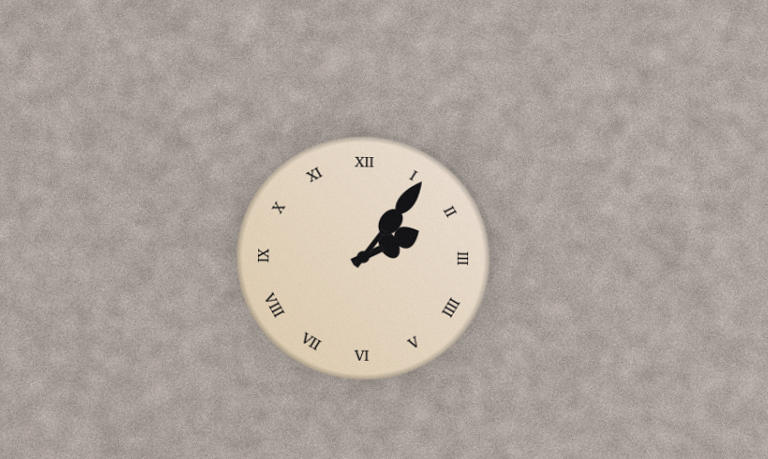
2,06
